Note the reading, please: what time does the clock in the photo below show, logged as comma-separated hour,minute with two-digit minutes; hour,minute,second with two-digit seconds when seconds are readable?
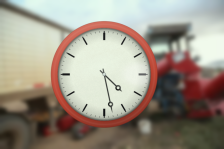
4,28
